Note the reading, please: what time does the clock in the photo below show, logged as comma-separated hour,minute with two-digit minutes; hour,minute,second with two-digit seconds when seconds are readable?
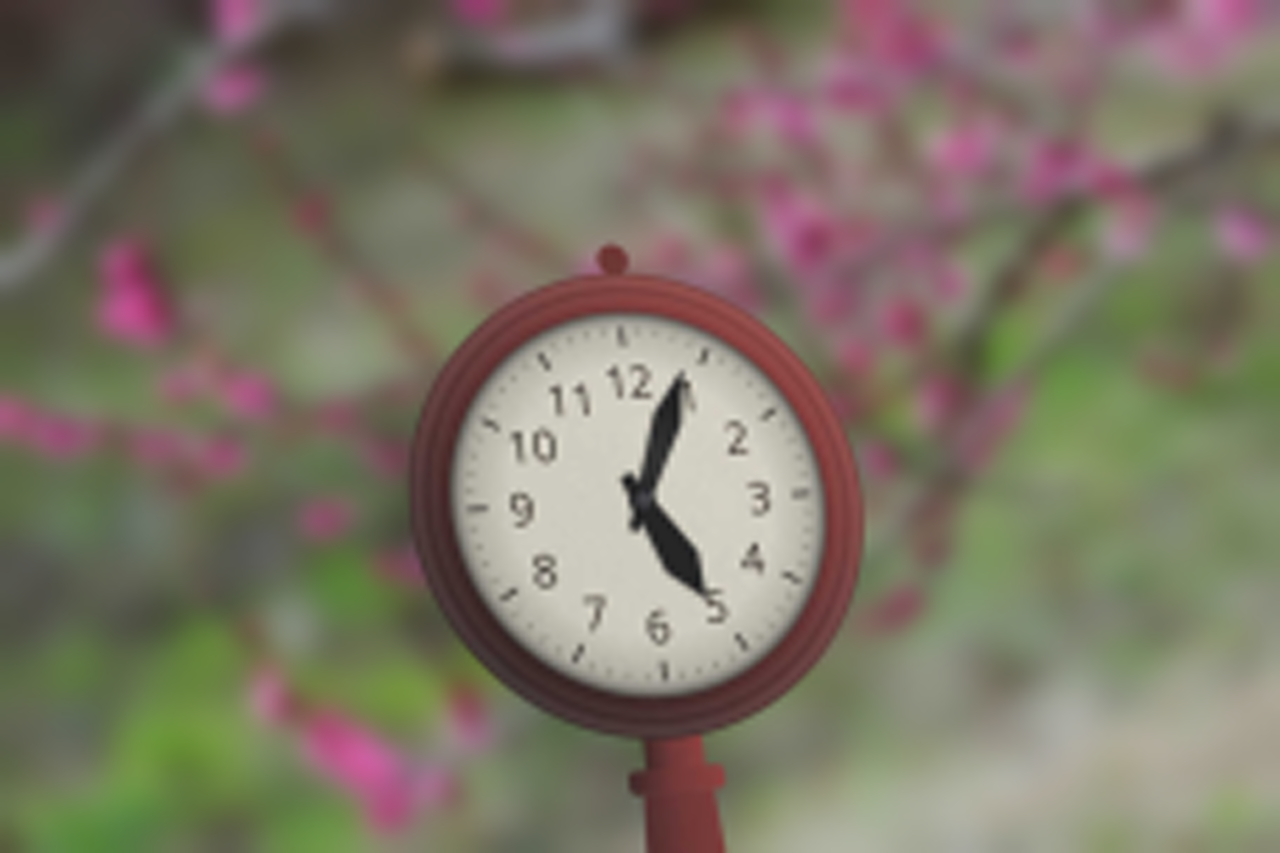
5,04
